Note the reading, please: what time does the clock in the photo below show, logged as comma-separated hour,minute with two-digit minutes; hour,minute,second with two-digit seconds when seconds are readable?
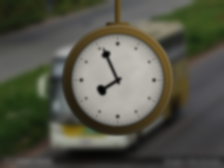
7,56
